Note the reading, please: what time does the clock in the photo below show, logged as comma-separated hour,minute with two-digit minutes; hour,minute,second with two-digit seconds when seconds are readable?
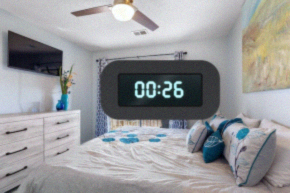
0,26
